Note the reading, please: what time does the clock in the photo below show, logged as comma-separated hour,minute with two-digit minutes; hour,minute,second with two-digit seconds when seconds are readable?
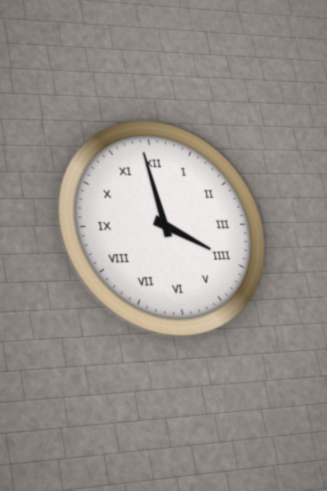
3,59
